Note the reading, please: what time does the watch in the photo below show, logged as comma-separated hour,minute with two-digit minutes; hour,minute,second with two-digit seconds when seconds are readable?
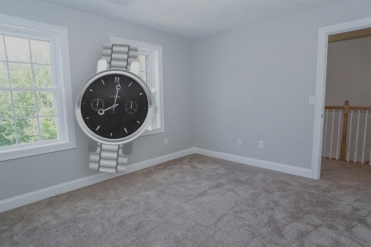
8,01
